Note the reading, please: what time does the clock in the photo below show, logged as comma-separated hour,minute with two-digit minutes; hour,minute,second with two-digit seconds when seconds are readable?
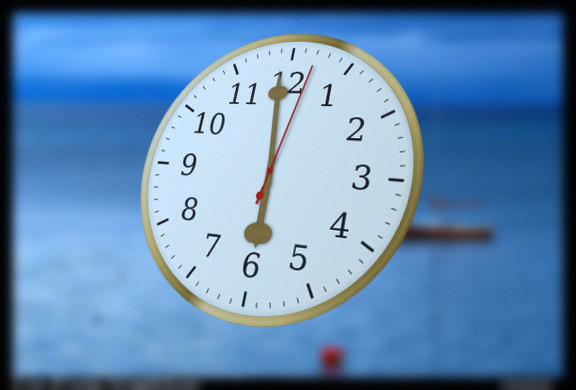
5,59,02
